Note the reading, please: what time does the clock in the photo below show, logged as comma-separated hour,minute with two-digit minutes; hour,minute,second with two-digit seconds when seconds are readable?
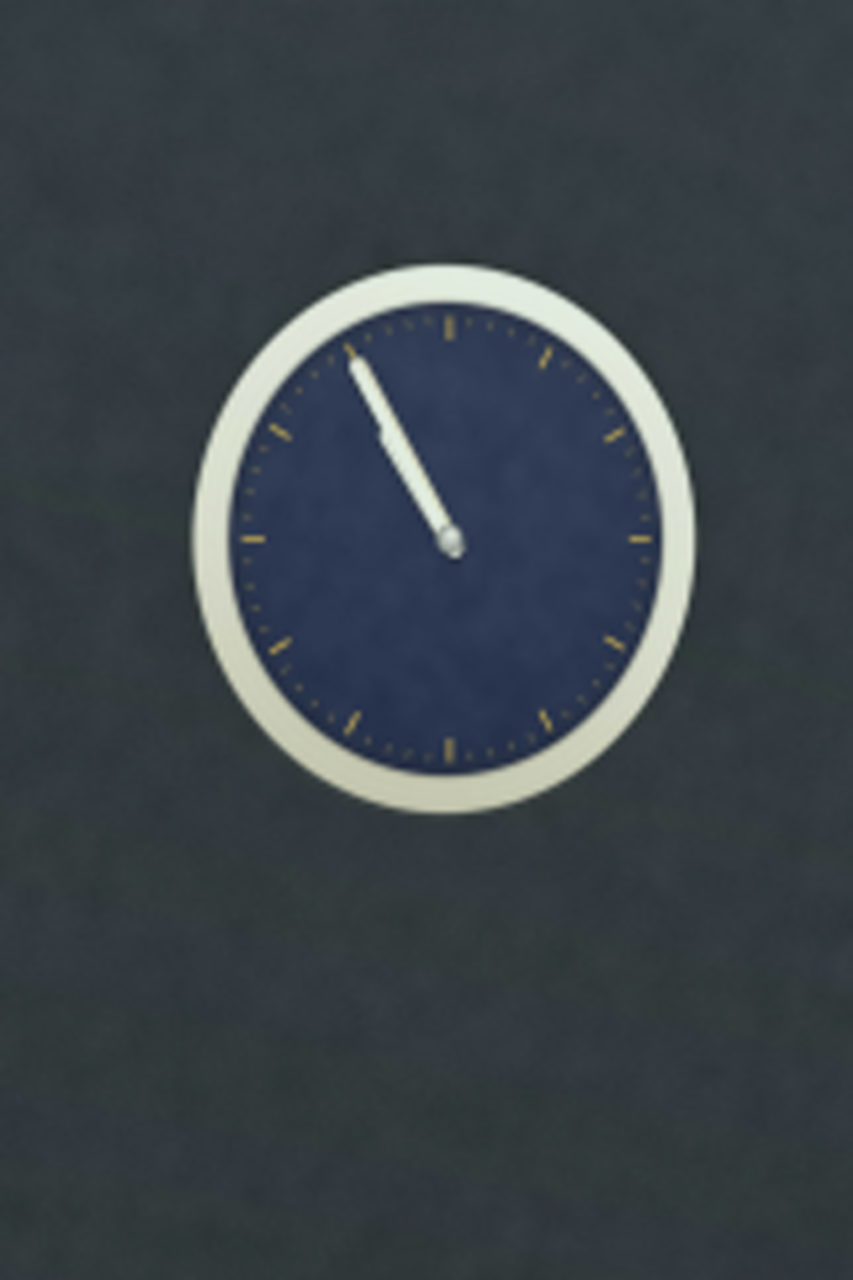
10,55
